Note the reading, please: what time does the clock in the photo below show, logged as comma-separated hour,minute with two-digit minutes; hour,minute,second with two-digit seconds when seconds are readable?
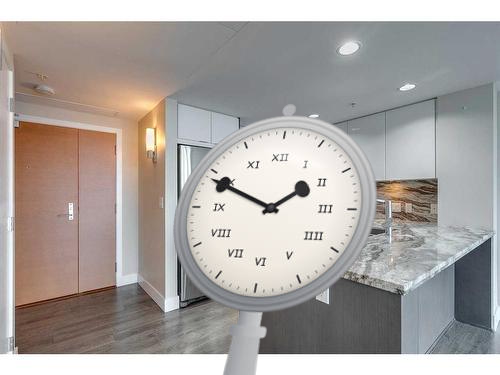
1,49
